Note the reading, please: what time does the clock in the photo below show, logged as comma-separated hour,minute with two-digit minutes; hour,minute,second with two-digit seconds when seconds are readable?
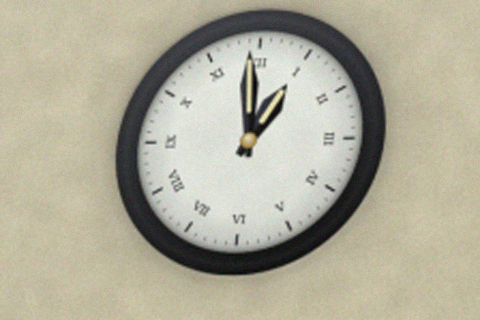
12,59
